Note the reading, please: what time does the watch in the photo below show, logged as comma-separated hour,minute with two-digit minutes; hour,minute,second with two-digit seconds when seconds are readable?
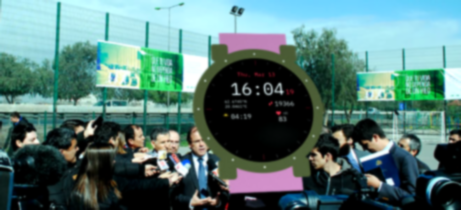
16,04
